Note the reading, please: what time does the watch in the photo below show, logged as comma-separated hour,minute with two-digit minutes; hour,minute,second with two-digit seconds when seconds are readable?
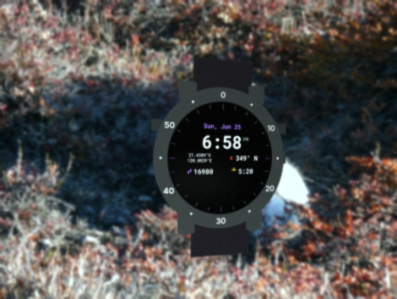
6,58
